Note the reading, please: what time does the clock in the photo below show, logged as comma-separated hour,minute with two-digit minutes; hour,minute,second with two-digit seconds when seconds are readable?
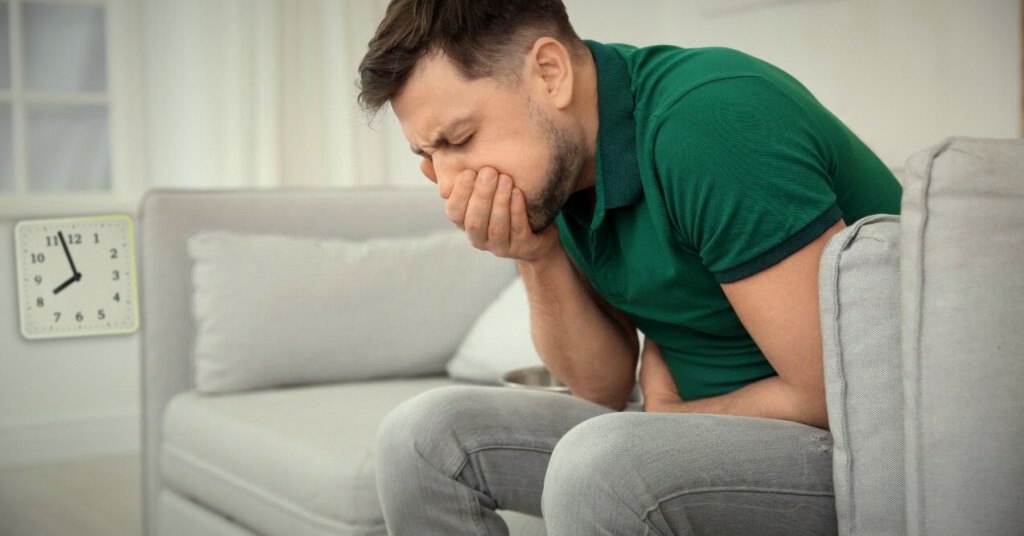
7,57
